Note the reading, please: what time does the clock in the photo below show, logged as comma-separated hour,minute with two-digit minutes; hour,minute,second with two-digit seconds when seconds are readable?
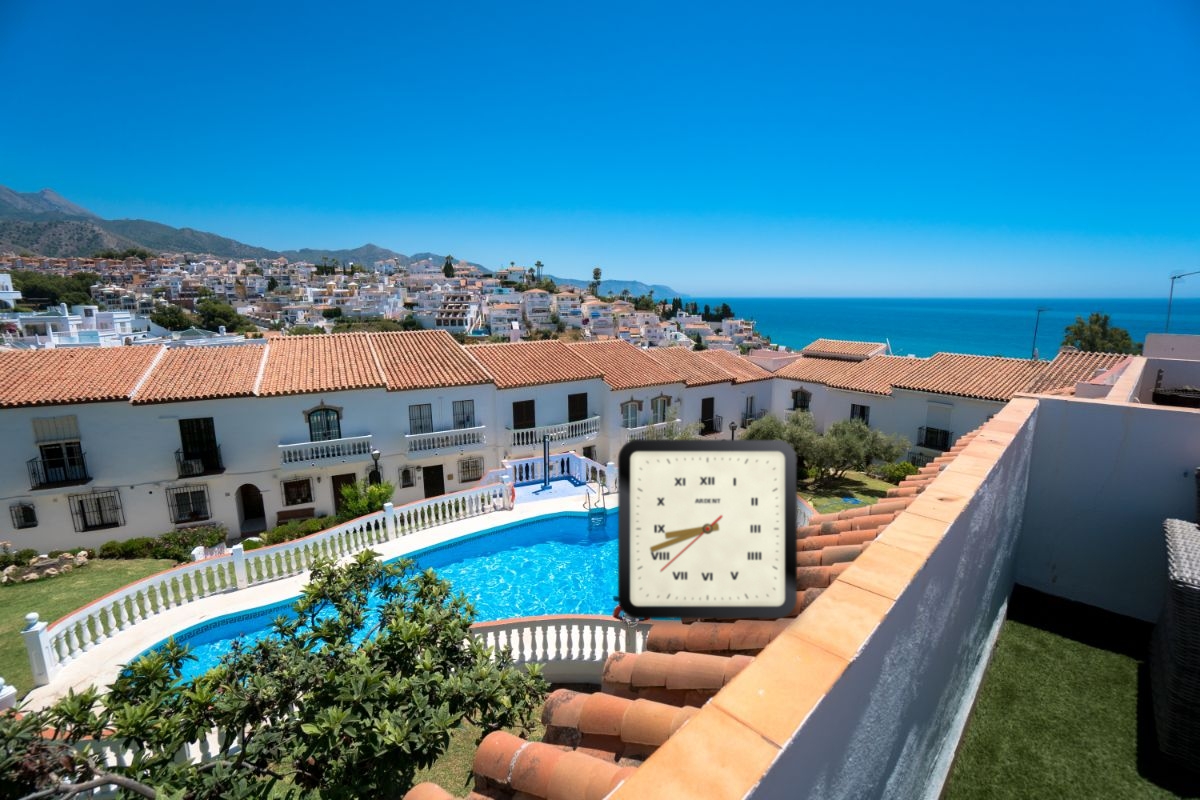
8,41,38
